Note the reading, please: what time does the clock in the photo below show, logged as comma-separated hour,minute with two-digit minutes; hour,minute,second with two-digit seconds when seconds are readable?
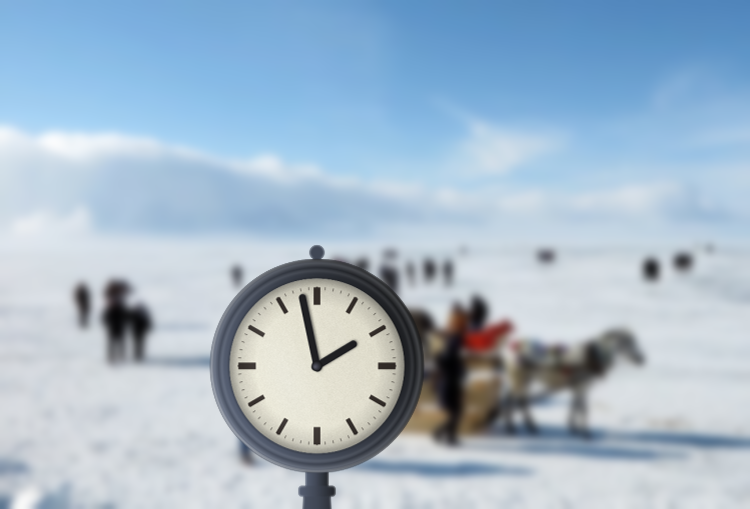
1,58
